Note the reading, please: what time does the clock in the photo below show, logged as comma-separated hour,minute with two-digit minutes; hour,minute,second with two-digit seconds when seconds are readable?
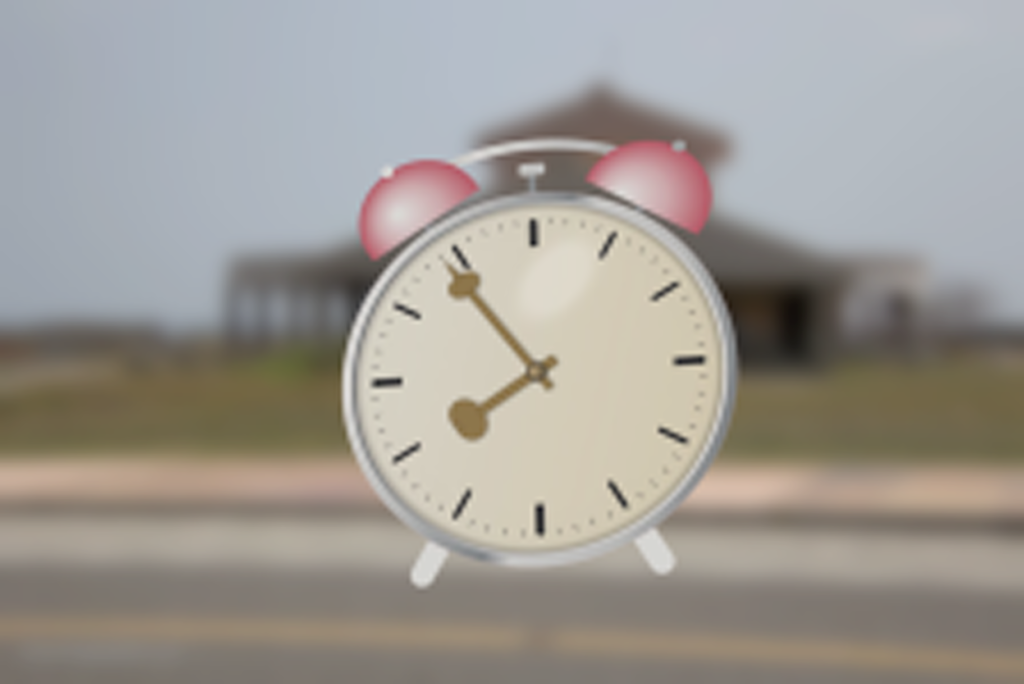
7,54
